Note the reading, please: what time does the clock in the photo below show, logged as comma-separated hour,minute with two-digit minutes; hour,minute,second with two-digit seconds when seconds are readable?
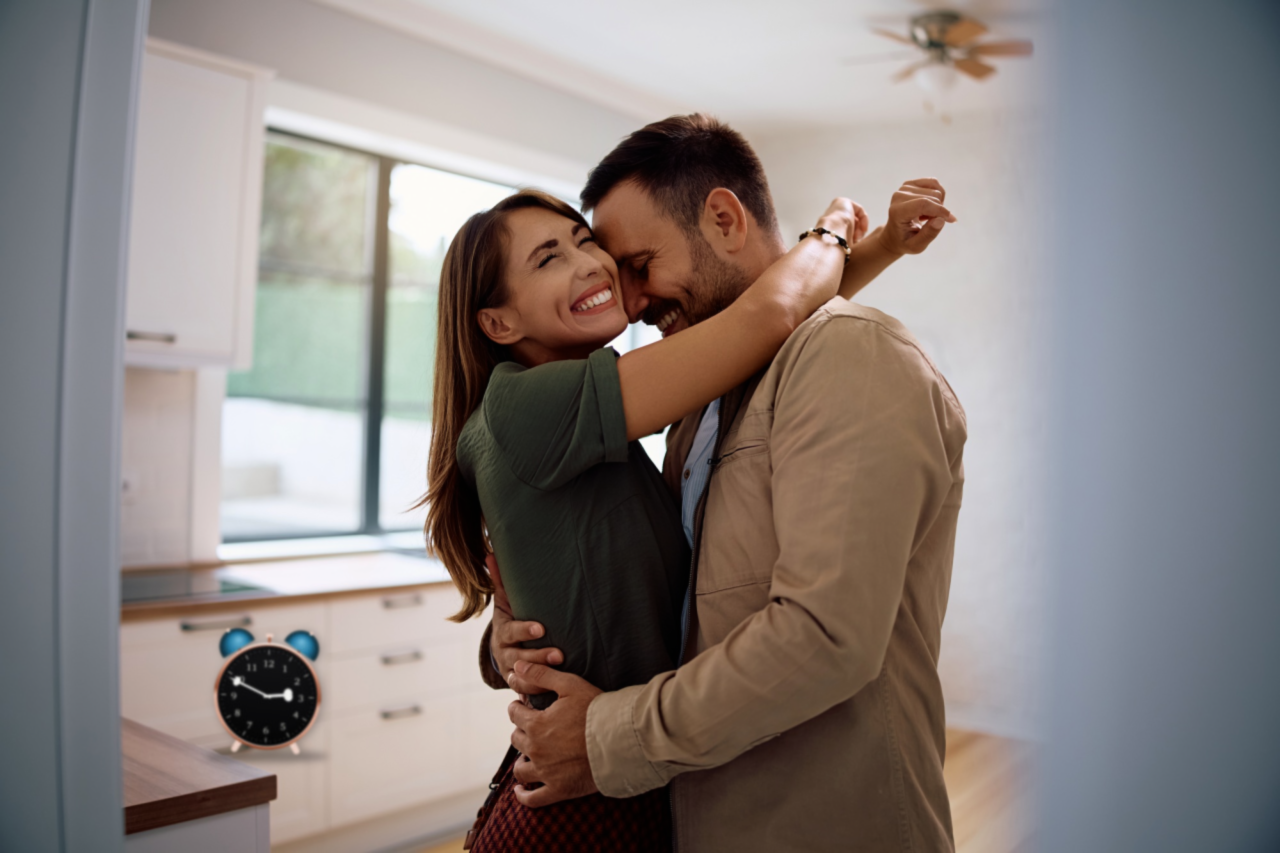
2,49
